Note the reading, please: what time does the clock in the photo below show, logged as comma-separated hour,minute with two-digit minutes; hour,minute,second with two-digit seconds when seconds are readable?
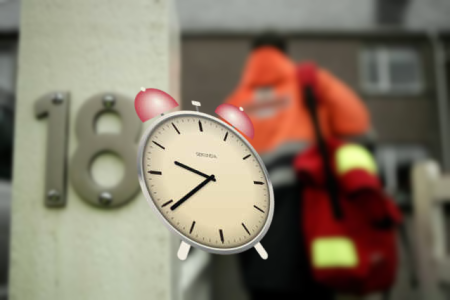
9,39
